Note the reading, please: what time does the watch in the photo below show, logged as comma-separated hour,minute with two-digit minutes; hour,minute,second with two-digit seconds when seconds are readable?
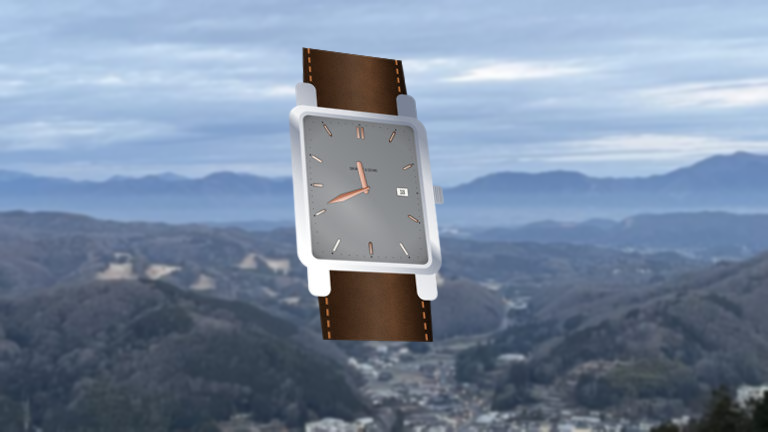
11,41
